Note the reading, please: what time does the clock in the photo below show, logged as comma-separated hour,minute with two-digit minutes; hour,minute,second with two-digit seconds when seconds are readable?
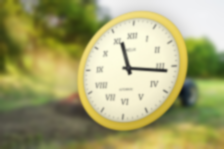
11,16
